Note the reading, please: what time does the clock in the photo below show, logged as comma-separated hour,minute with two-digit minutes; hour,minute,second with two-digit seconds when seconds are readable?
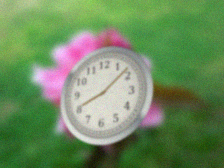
8,08
